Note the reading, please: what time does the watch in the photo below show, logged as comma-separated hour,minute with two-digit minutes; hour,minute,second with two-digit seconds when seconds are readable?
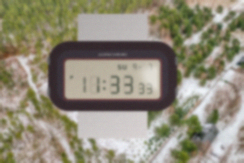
11,33
